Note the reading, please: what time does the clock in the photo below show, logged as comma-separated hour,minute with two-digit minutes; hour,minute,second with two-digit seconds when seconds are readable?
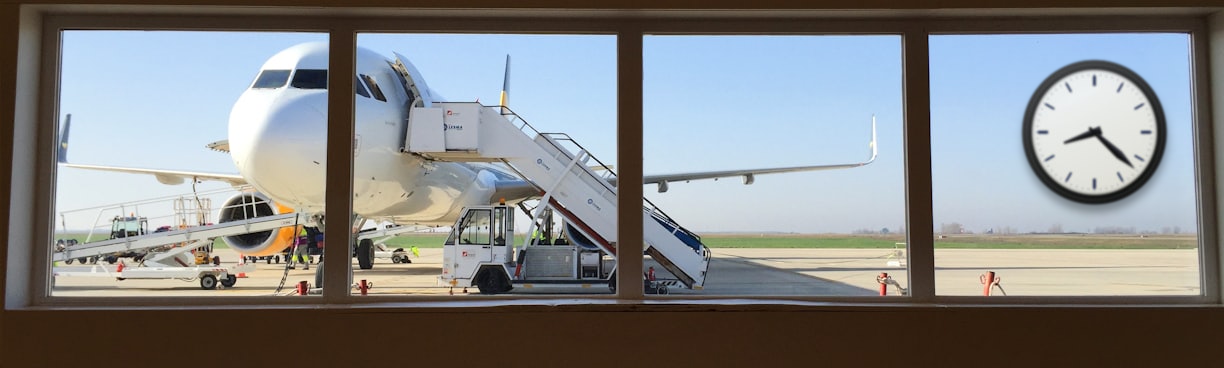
8,22
